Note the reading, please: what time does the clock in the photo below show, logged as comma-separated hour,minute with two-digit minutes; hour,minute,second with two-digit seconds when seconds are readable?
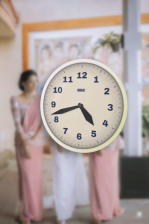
4,42
